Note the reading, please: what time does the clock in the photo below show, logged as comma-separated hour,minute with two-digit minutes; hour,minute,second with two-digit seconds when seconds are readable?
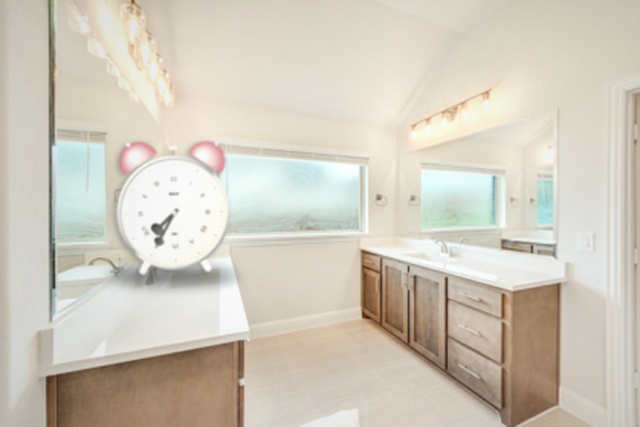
7,35
